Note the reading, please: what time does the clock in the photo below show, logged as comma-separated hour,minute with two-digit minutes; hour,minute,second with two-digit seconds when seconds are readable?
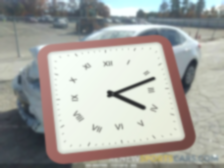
4,12
